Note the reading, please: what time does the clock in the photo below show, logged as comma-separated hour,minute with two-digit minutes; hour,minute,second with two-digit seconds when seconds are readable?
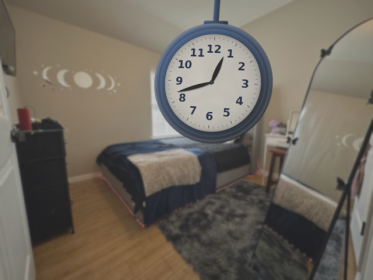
12,42
